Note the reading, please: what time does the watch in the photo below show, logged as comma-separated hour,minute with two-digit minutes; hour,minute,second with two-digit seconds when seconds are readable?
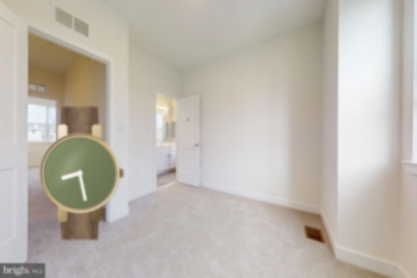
8,28
